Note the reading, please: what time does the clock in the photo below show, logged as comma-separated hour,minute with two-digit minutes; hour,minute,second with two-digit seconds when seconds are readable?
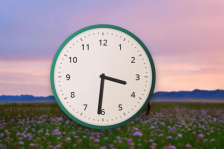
3,31
